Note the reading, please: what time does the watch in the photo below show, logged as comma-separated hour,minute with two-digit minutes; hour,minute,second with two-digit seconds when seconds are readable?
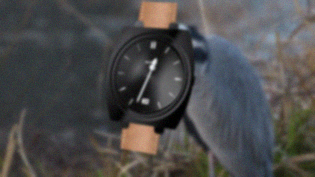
12,33
